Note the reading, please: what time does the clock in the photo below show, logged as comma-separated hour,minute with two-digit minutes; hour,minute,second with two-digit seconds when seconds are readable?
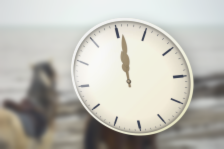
12,01
